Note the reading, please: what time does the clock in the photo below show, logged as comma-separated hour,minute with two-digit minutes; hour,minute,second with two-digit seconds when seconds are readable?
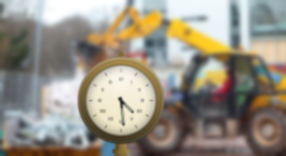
4,29
